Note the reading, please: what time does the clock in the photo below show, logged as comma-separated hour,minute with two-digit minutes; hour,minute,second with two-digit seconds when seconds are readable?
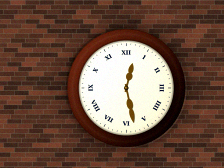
12,28
